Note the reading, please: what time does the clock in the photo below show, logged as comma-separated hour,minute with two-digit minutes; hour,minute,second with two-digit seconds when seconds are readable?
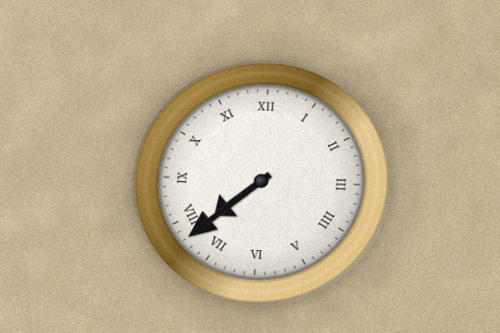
7,38
